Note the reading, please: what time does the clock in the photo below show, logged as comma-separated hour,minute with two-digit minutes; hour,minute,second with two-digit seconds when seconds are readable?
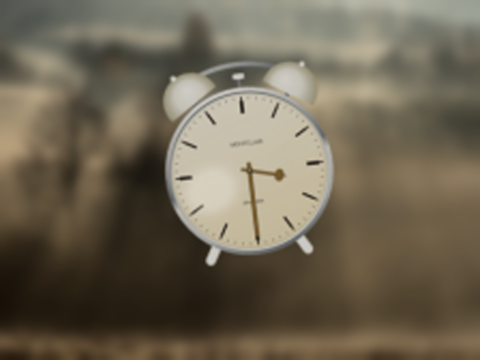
3,30
